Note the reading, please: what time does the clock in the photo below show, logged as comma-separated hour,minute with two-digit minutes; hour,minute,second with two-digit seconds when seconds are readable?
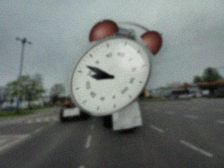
8,47
